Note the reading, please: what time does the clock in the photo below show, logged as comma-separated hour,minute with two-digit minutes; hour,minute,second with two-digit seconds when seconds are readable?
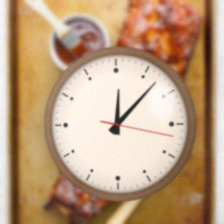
12,07,17
